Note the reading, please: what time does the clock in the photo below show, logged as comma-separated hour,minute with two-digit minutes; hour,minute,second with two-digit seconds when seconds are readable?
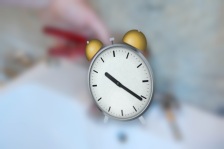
10,21
